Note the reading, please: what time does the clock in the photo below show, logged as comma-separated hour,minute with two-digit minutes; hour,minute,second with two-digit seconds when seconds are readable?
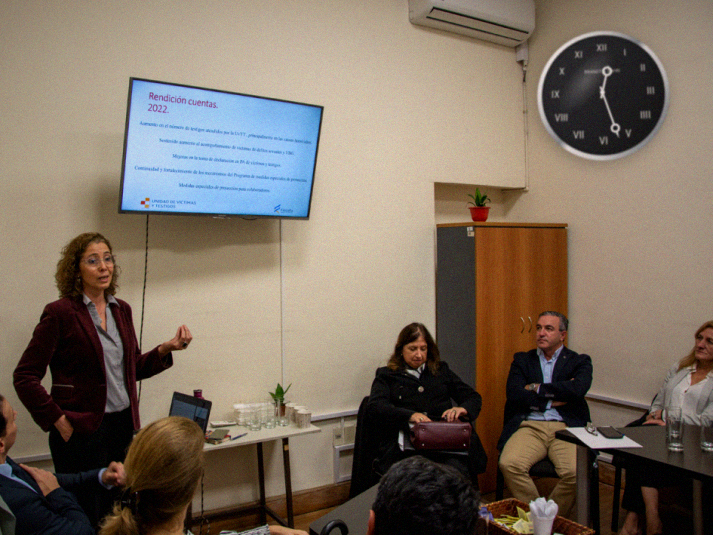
12,27
